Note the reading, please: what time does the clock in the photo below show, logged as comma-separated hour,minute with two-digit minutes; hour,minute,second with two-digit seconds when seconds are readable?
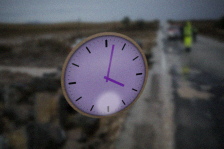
4,02
